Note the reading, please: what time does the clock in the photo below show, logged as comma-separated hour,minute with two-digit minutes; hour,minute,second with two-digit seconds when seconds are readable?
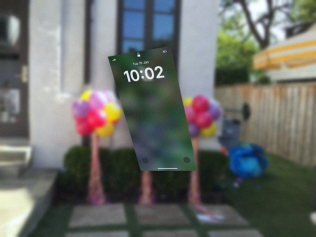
10,02
